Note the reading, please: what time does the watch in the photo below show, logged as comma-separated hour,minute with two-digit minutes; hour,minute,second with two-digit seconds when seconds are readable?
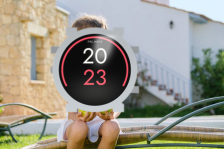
20,23
